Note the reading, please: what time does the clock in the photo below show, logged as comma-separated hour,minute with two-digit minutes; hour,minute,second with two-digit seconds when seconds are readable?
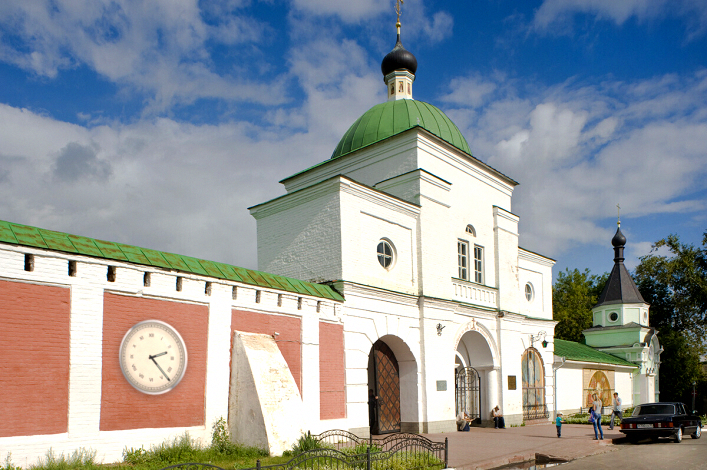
2,23
